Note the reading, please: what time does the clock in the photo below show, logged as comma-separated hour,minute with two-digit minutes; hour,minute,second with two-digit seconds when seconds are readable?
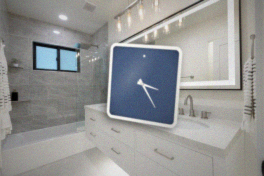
3,24
